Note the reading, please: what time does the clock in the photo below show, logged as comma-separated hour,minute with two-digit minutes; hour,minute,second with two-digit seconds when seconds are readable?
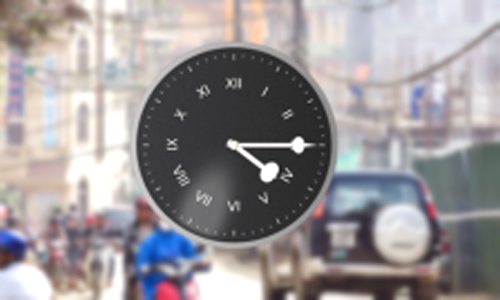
4,15
